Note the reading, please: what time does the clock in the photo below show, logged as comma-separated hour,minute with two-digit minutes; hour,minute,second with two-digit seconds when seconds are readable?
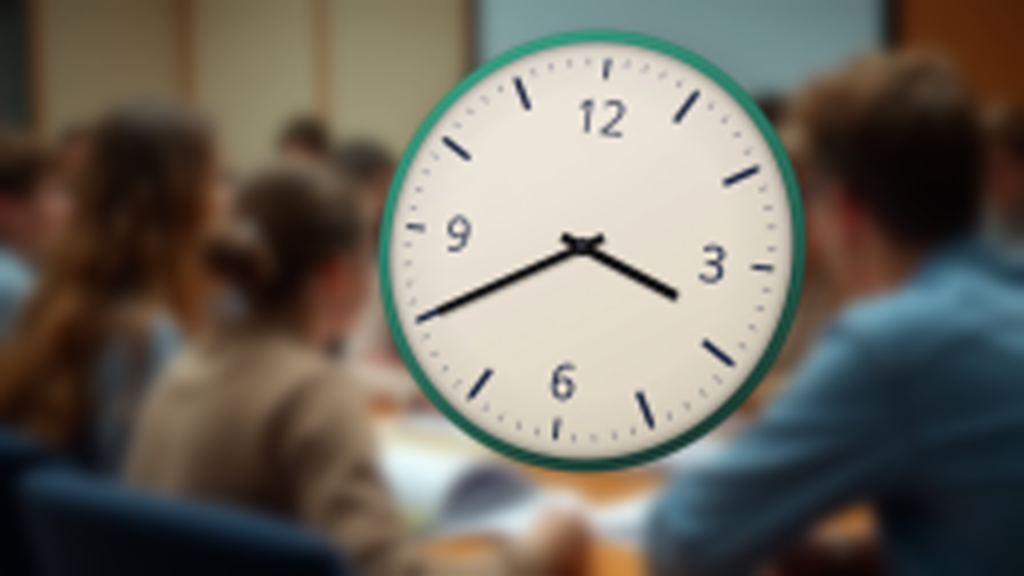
3,40
